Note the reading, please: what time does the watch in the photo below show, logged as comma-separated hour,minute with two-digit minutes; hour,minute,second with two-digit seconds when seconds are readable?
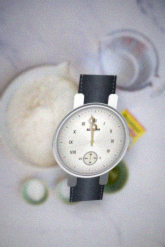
11,59
